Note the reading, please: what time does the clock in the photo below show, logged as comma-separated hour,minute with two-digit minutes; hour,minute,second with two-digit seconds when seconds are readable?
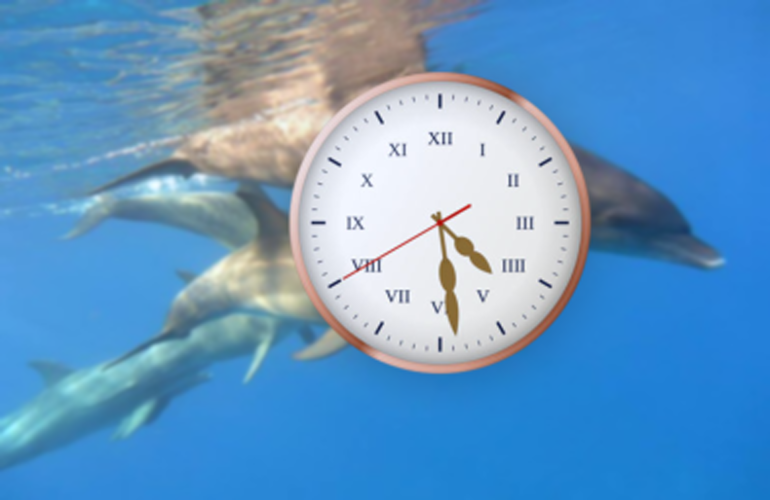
4,28,40
